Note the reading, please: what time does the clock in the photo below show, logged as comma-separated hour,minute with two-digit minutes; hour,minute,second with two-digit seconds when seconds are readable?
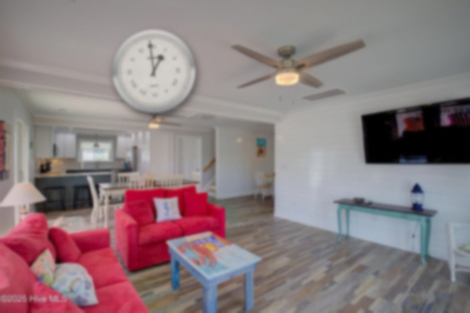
12,59
